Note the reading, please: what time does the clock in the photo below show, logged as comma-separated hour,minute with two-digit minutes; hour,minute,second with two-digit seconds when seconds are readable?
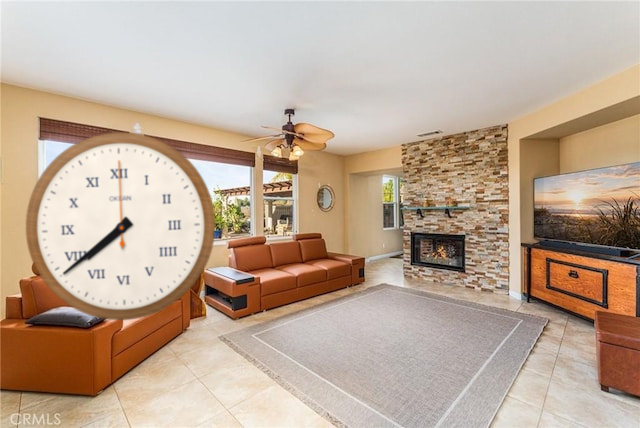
7,39,00
